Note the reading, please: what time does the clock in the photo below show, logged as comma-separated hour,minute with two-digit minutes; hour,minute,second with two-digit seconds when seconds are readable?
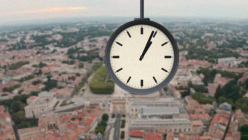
1,04
